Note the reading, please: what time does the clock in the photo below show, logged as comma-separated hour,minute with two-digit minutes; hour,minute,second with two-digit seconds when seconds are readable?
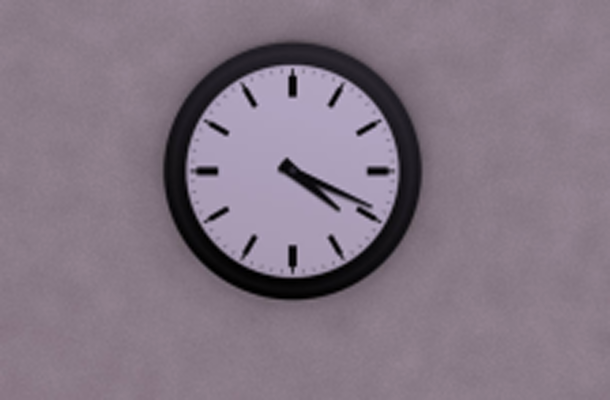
4,19
